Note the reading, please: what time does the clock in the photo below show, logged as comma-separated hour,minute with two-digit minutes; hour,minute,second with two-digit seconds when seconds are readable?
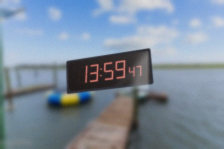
13,59,47
